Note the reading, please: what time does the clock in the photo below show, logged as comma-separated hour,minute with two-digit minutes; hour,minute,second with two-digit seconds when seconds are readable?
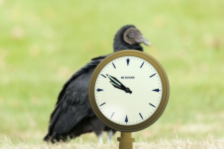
9,51
